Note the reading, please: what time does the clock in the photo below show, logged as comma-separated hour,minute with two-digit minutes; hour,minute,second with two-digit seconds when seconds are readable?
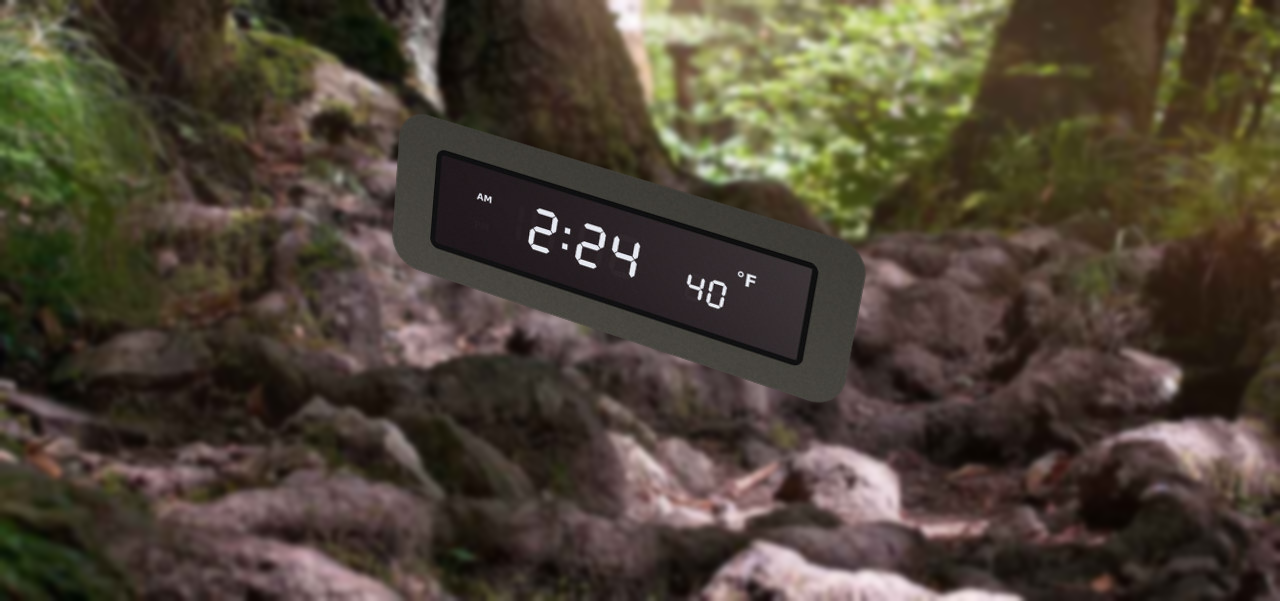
2,24
